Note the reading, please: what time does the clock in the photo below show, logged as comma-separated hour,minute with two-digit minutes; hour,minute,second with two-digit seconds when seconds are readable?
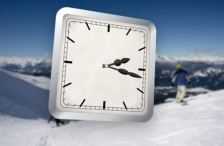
2,17
